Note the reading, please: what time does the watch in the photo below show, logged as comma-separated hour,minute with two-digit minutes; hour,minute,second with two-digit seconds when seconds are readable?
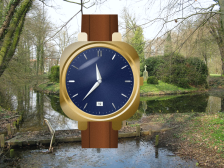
11,37
